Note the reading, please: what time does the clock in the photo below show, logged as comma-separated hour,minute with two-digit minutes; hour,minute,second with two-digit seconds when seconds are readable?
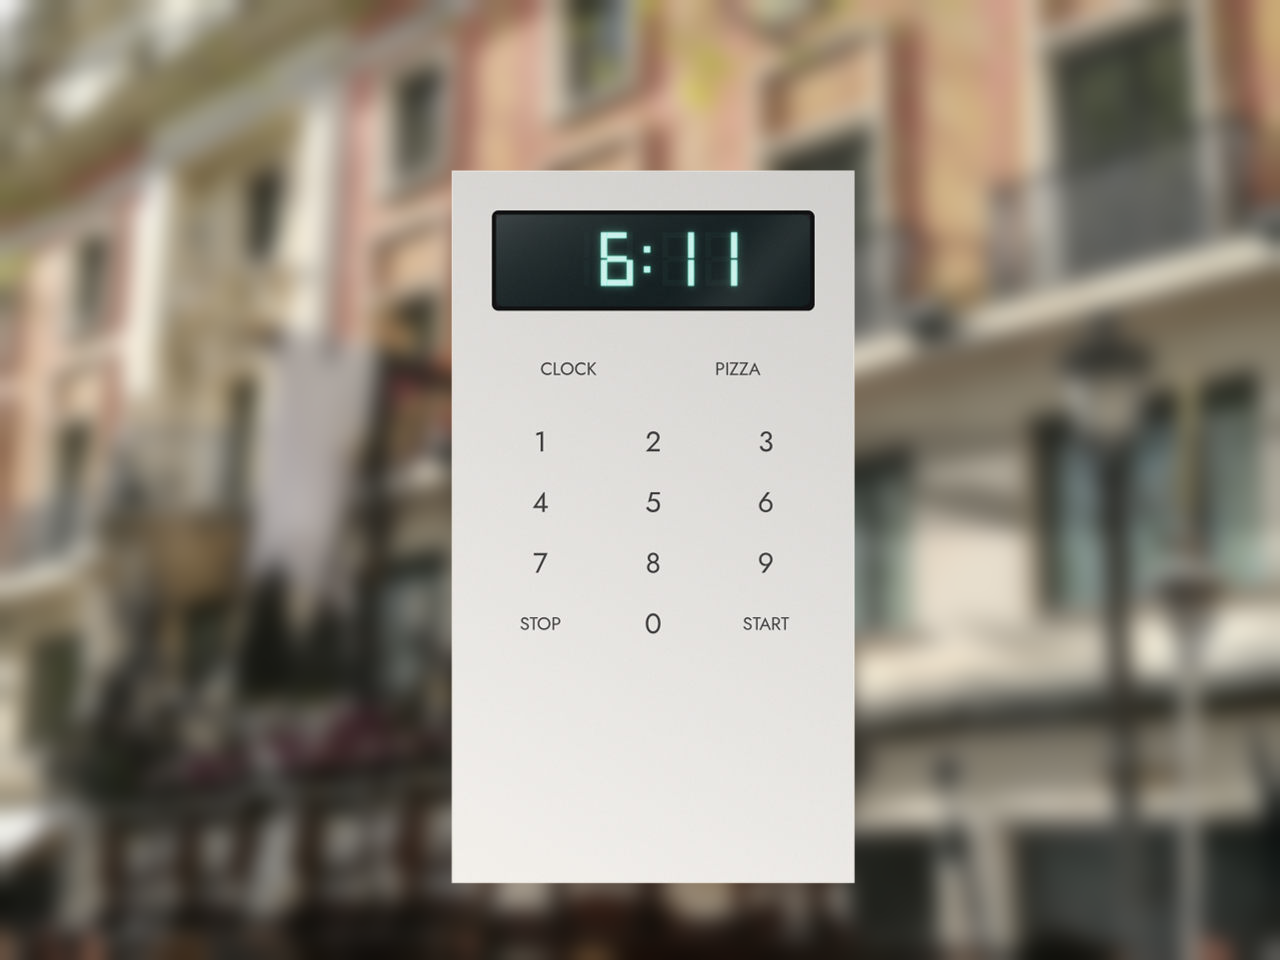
6,11
